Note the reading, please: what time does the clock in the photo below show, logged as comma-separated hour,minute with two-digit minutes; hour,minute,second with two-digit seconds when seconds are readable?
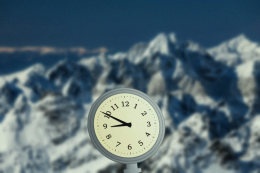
8,50
